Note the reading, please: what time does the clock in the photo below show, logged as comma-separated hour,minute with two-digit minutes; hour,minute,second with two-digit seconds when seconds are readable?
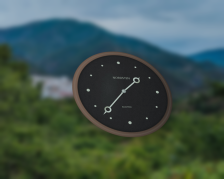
1,37
